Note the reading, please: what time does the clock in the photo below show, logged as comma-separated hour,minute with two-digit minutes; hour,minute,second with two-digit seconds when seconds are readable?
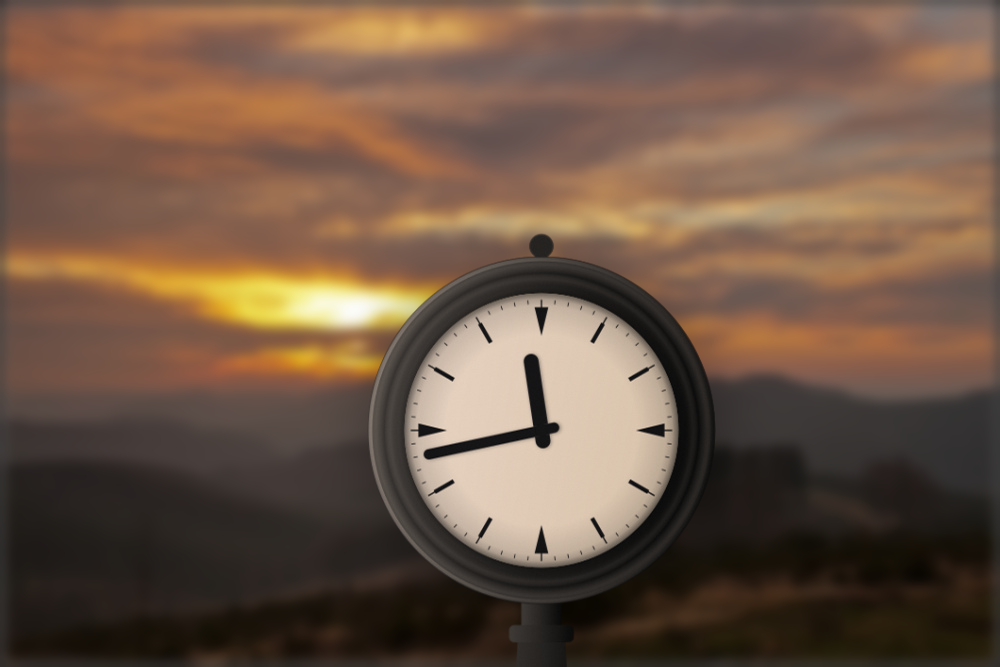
11,43
